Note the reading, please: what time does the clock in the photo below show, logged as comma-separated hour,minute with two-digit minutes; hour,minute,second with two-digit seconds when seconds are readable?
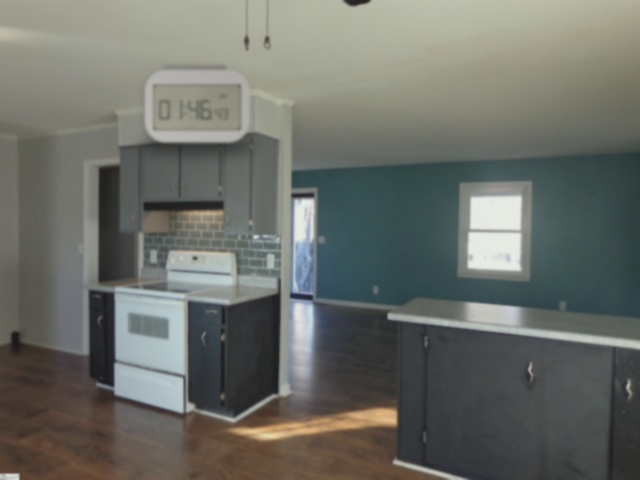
1,46
